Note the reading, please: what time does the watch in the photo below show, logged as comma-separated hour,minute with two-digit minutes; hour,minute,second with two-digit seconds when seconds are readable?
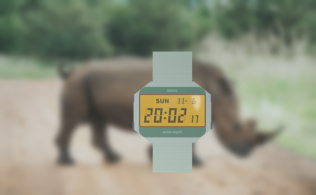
20,02,17
